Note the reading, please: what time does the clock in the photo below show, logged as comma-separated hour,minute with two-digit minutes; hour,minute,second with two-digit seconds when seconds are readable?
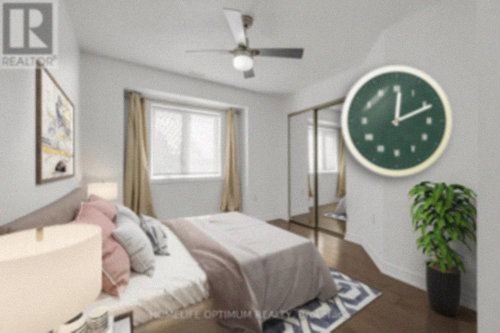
12,11
